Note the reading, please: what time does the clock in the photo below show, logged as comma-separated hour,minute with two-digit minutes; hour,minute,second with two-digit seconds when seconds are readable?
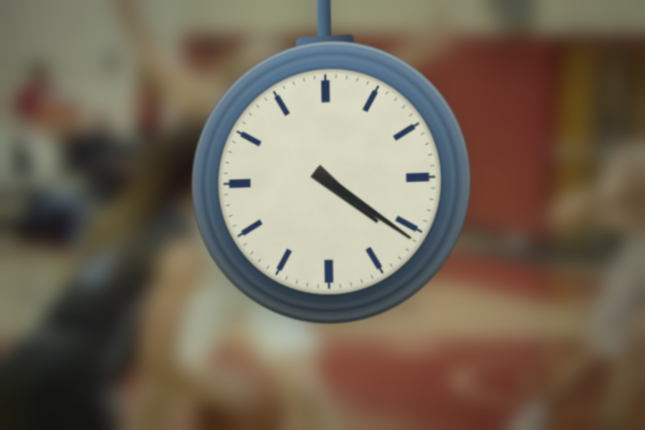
4,21
